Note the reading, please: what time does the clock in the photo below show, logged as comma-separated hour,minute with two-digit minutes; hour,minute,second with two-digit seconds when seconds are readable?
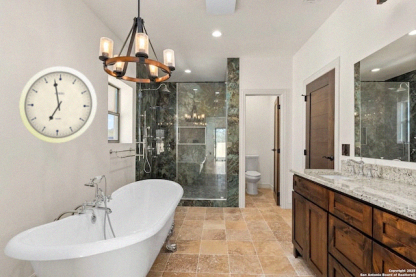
6,58
